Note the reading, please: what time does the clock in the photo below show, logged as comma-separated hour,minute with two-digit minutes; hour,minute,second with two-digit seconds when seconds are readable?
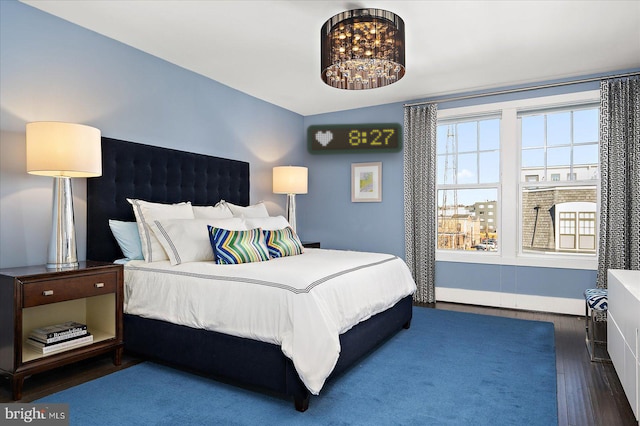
8,27
